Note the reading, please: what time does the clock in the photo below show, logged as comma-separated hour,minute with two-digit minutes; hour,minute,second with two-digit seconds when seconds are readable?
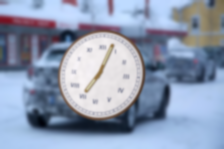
7,03
